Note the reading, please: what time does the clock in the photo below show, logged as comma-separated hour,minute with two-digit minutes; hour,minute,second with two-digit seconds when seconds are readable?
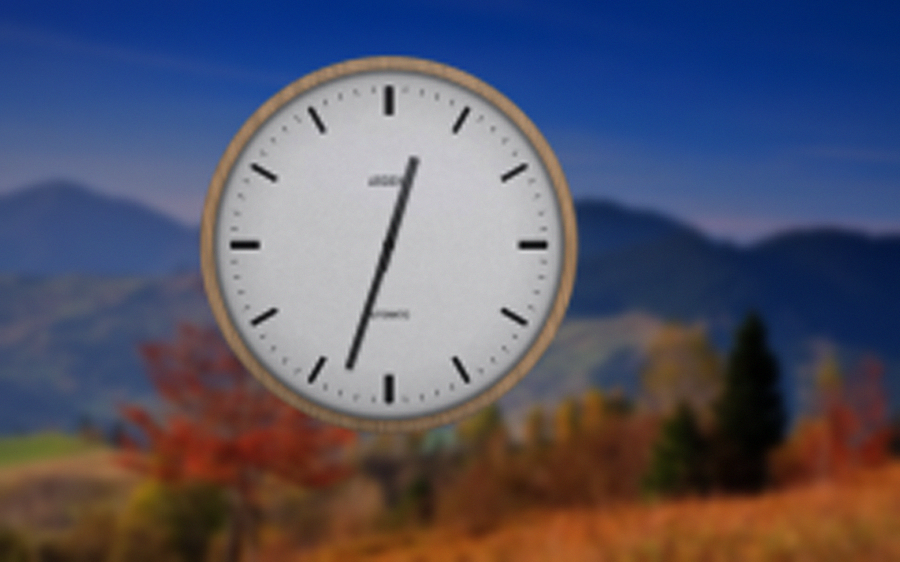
12,33
